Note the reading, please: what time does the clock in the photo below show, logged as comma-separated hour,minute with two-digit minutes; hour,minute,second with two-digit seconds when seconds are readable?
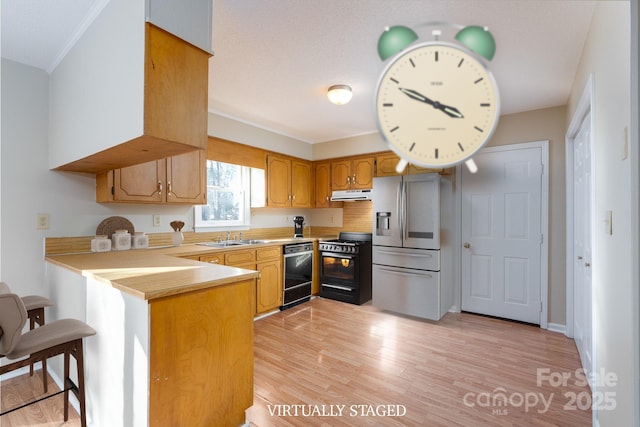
3,49
